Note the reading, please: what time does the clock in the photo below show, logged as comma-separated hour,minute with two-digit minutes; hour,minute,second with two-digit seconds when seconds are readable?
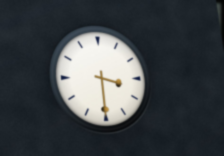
3,30
